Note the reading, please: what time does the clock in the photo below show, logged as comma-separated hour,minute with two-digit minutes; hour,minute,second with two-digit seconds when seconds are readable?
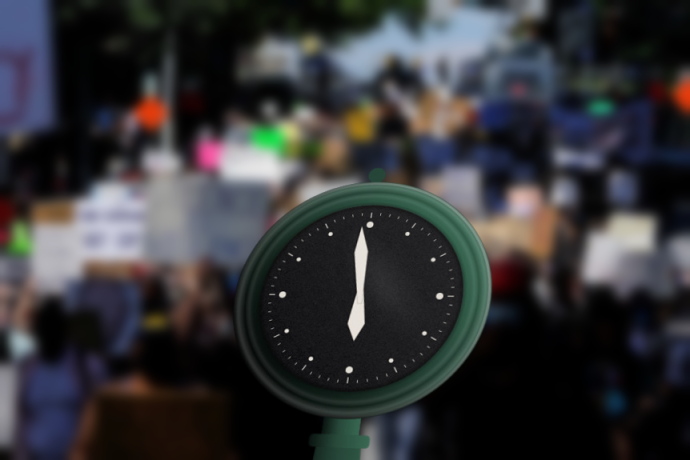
5,59
